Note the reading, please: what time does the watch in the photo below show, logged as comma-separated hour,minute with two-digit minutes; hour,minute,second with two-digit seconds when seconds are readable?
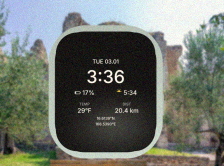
3,36
